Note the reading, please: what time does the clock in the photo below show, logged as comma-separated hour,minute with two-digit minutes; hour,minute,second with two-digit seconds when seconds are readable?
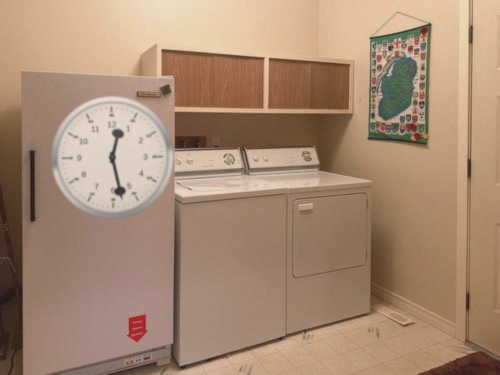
12,28
